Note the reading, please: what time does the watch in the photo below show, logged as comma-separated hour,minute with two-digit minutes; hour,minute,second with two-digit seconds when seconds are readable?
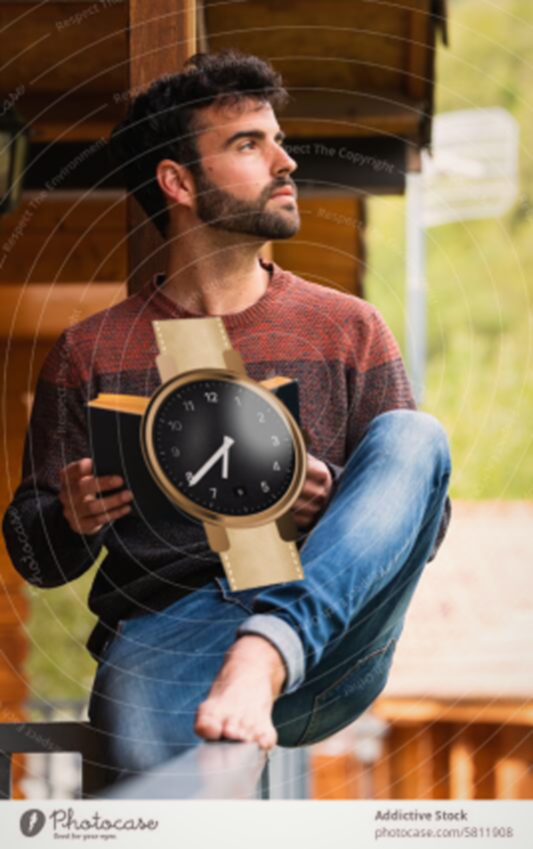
6,39
